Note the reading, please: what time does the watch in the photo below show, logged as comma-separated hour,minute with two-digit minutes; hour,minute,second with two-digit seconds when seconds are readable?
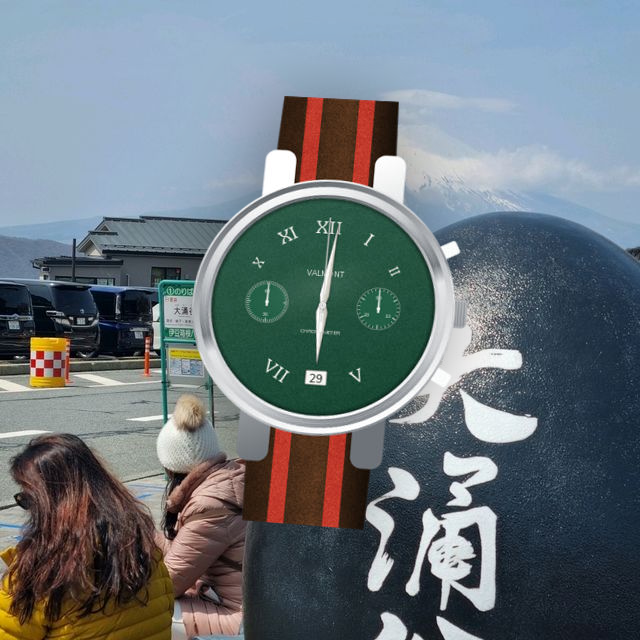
6,01
